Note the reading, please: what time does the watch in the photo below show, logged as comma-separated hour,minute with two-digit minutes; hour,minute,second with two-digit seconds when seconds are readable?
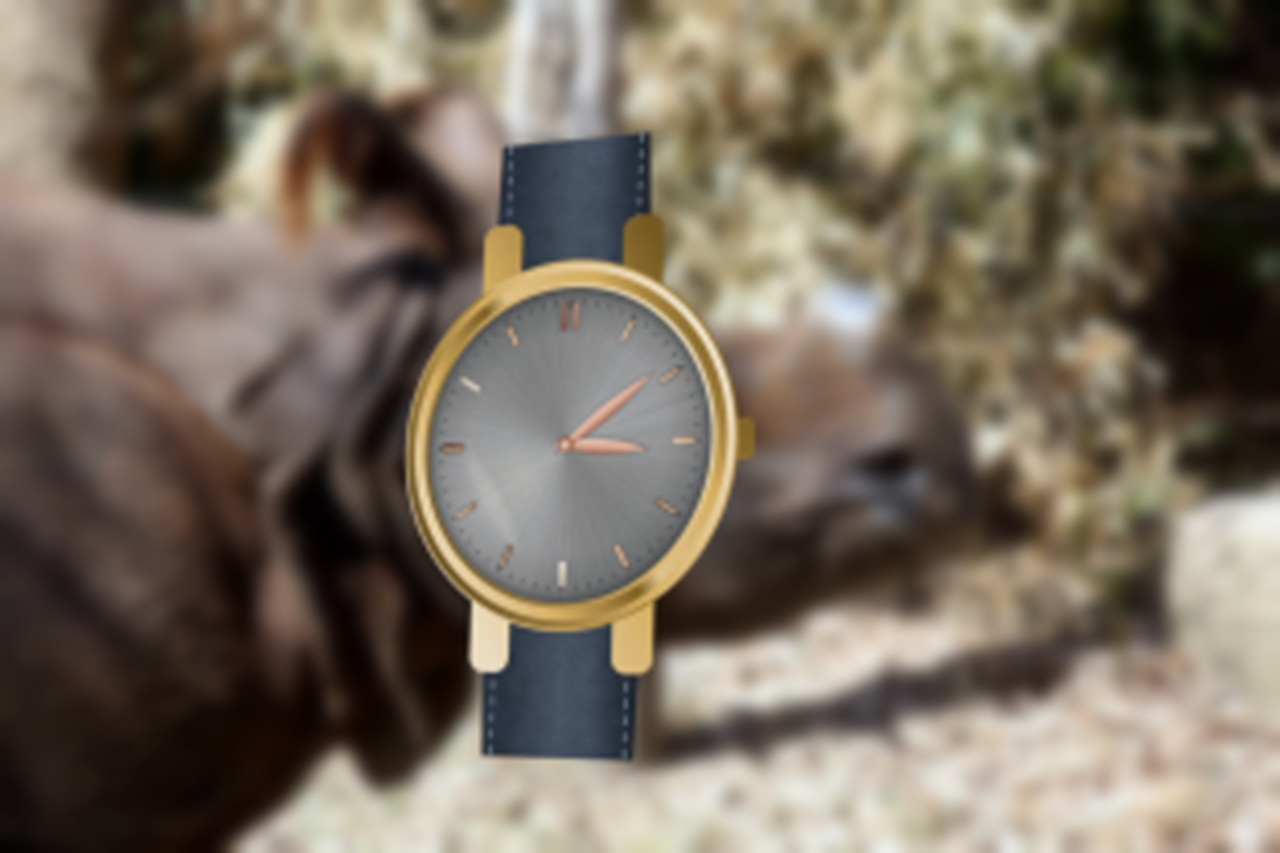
3,09
